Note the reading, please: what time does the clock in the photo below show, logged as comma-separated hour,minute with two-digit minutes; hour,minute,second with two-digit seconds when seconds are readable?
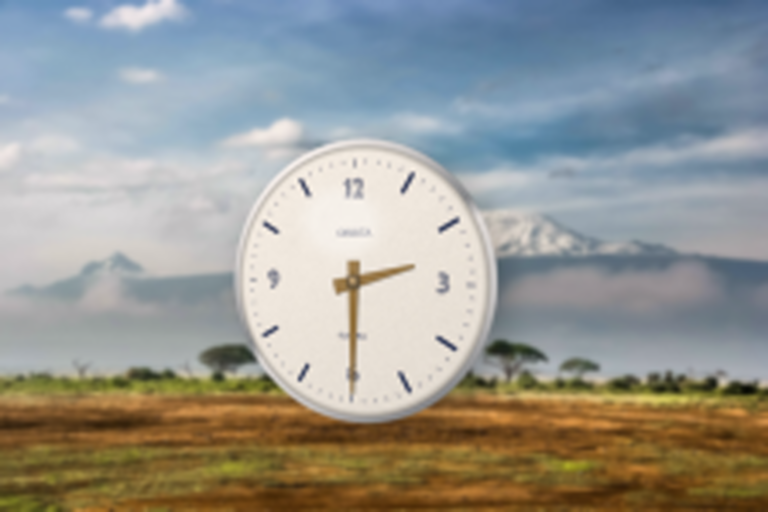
2,30
